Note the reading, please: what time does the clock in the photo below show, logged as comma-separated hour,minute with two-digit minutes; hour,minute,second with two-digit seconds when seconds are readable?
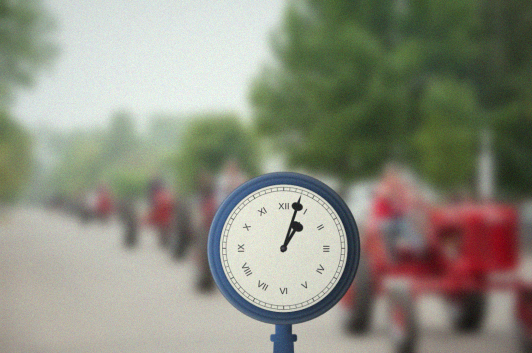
1,03
